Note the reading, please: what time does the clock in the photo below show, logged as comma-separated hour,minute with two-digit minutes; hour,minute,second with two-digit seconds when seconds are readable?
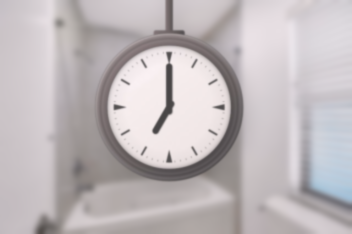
7,00
